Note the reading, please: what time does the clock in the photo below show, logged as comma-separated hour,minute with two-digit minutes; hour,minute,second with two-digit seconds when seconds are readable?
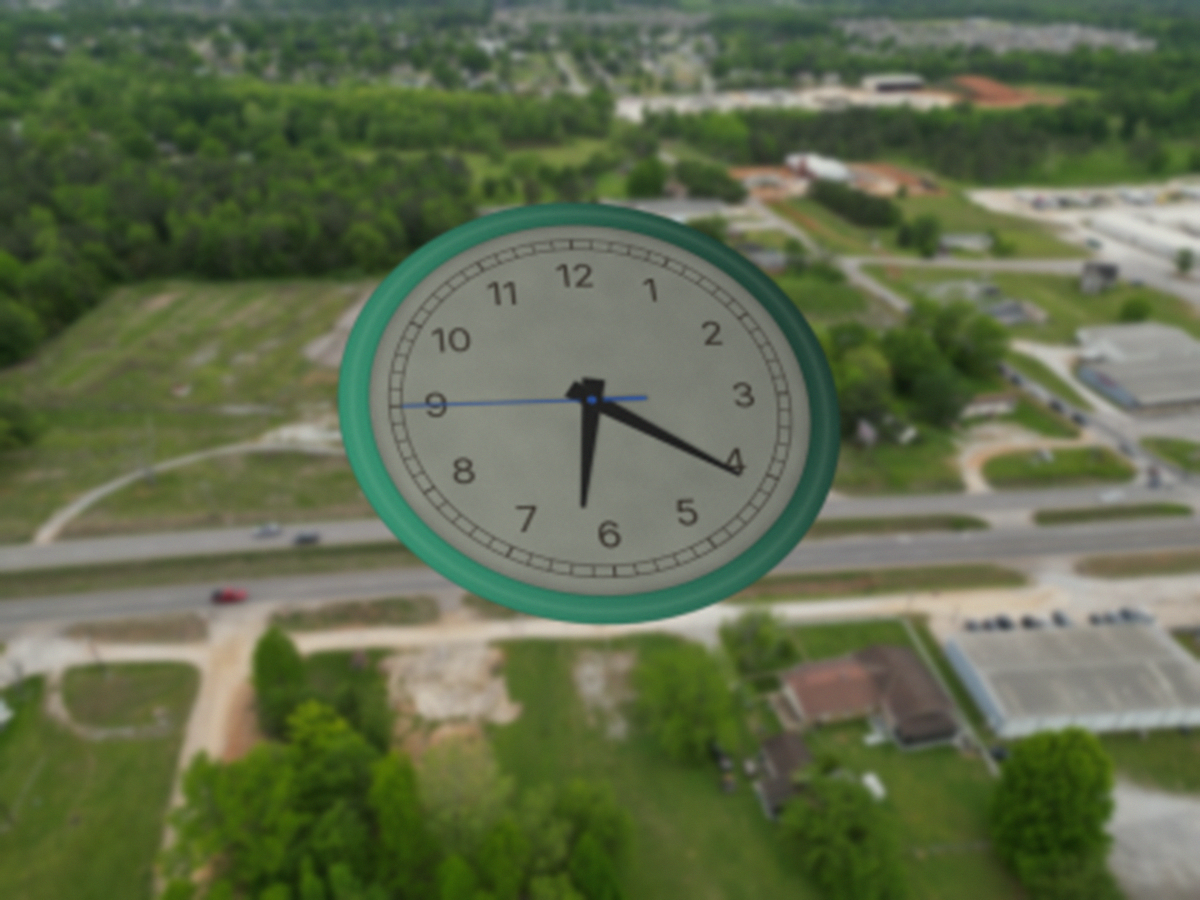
6,20,45
